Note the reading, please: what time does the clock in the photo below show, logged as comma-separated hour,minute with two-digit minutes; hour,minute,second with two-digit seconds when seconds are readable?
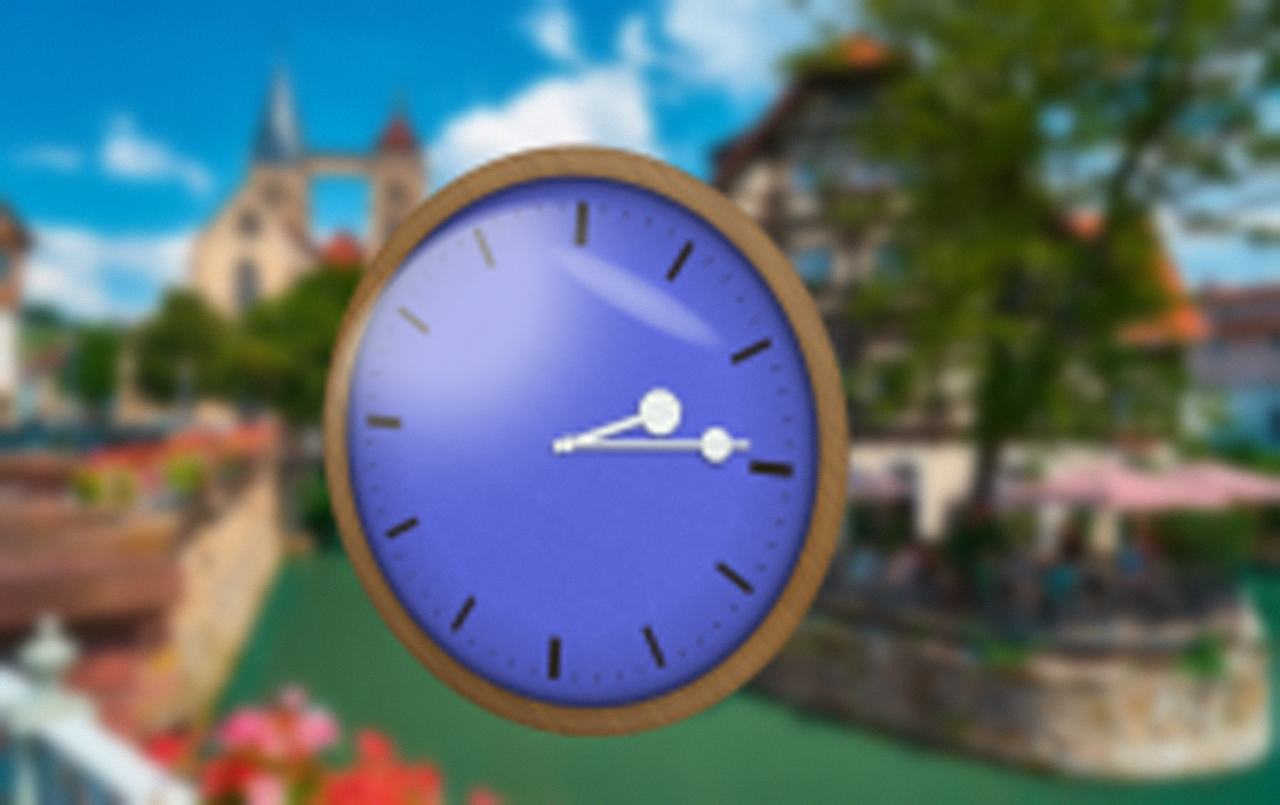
2,14
